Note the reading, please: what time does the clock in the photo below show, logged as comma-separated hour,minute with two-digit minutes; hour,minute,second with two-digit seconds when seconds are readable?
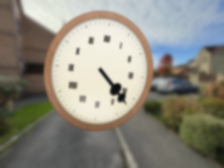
4,22
